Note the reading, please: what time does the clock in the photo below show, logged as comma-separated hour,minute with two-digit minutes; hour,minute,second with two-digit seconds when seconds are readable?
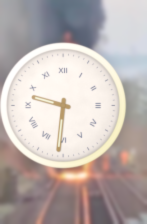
9,31
